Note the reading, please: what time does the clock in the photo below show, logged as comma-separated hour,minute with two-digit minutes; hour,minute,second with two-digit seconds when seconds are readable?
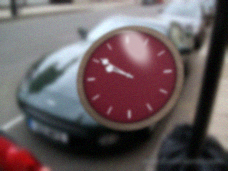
9,51
